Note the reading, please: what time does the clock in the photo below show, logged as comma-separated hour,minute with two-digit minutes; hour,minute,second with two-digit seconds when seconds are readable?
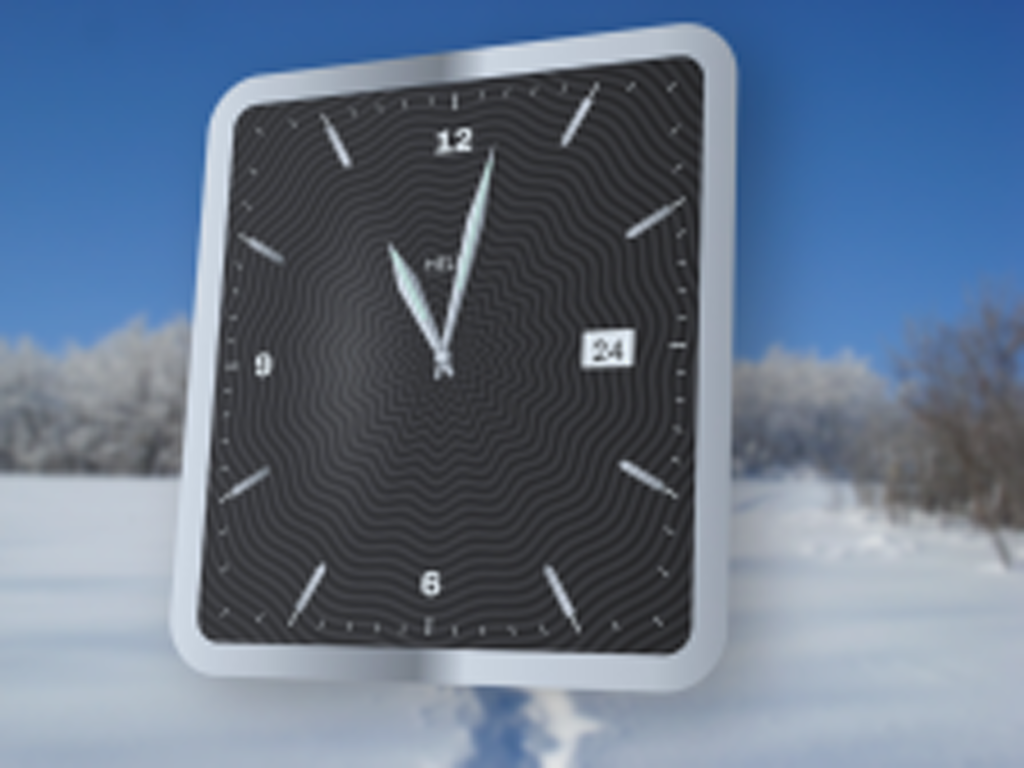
11,02
